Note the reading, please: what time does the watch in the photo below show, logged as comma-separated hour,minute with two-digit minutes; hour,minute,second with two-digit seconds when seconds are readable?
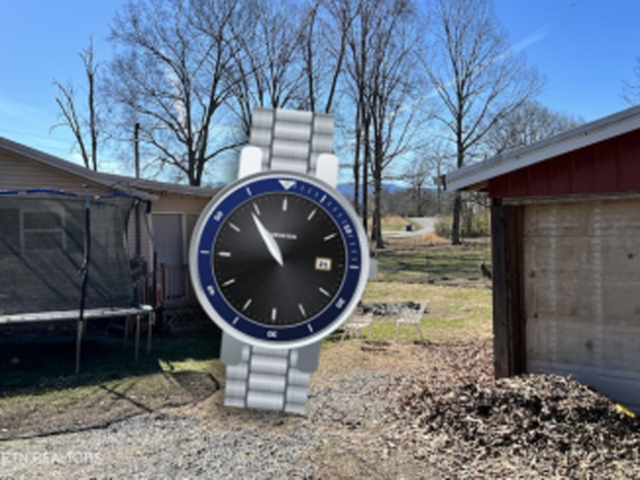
10,54
